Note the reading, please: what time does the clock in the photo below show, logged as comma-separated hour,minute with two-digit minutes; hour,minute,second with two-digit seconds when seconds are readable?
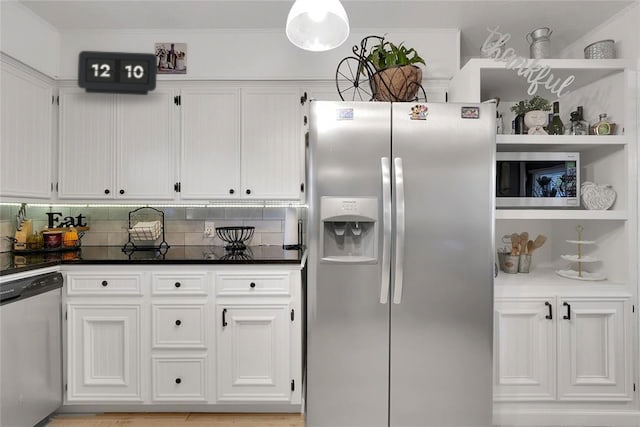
12,10
